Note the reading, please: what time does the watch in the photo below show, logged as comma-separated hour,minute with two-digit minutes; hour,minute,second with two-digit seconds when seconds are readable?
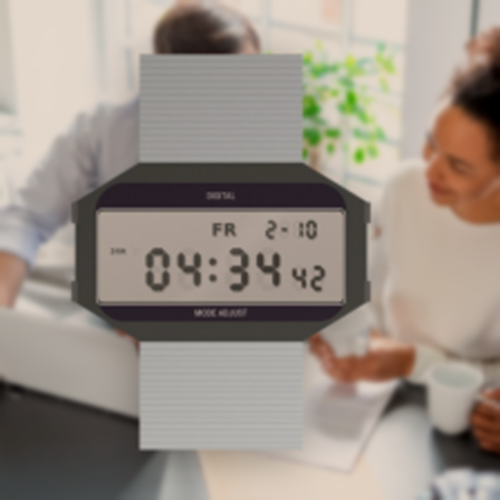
4,34,42
